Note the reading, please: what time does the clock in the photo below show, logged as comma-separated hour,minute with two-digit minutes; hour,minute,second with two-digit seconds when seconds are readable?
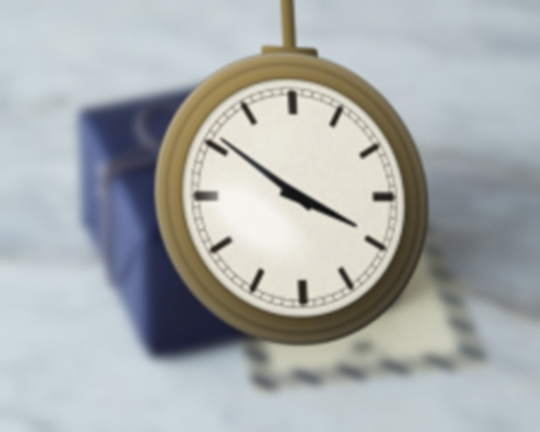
3,51
